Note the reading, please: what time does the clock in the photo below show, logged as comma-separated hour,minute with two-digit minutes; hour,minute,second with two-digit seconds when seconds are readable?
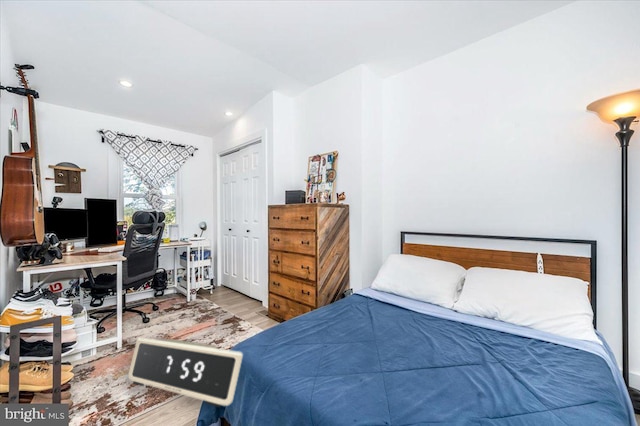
7,59
